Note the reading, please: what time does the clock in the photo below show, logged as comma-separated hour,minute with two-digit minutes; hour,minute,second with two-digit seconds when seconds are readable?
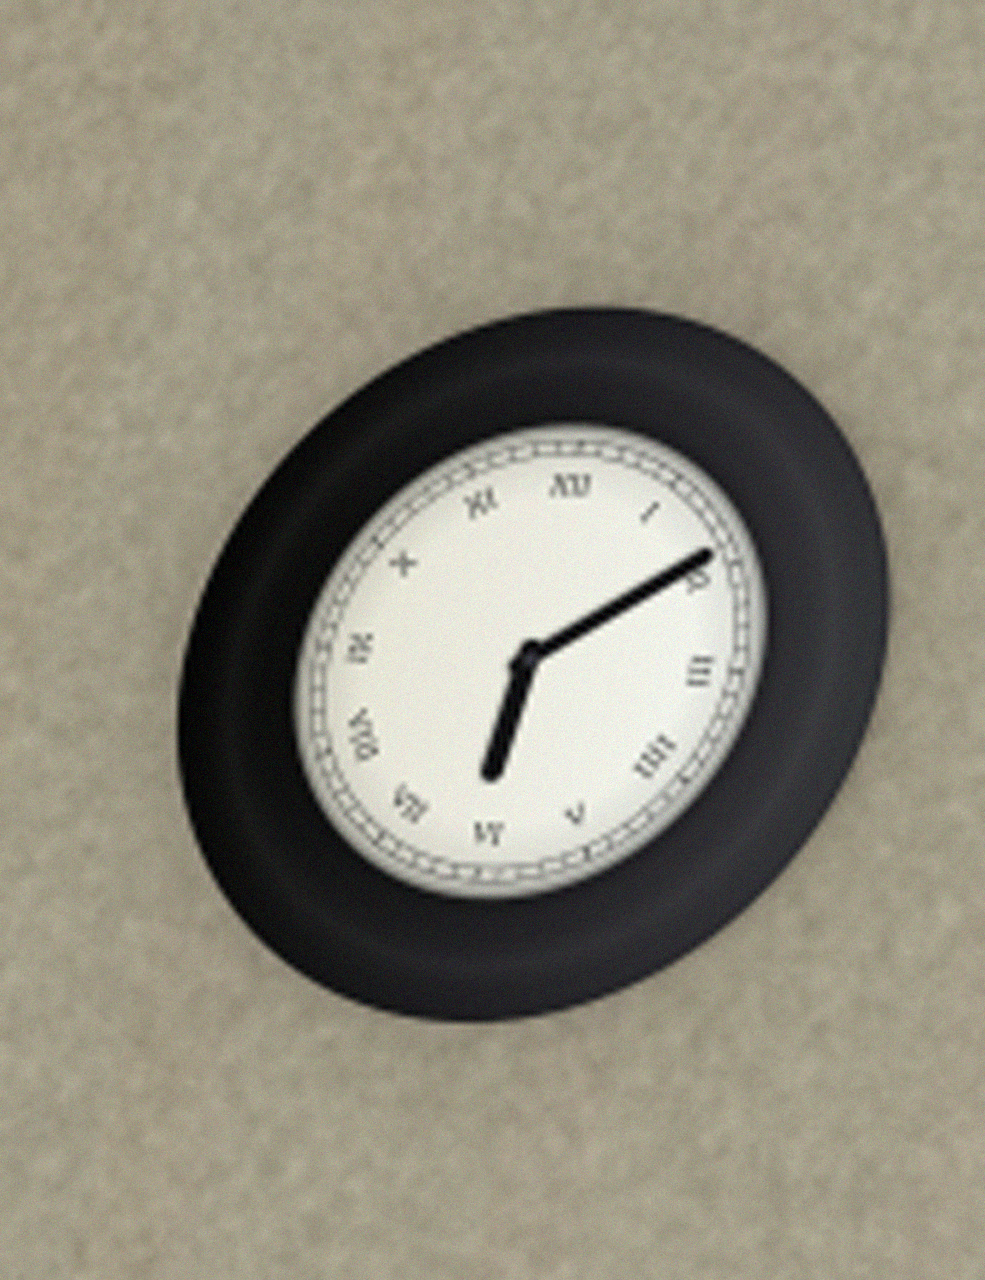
6,09
